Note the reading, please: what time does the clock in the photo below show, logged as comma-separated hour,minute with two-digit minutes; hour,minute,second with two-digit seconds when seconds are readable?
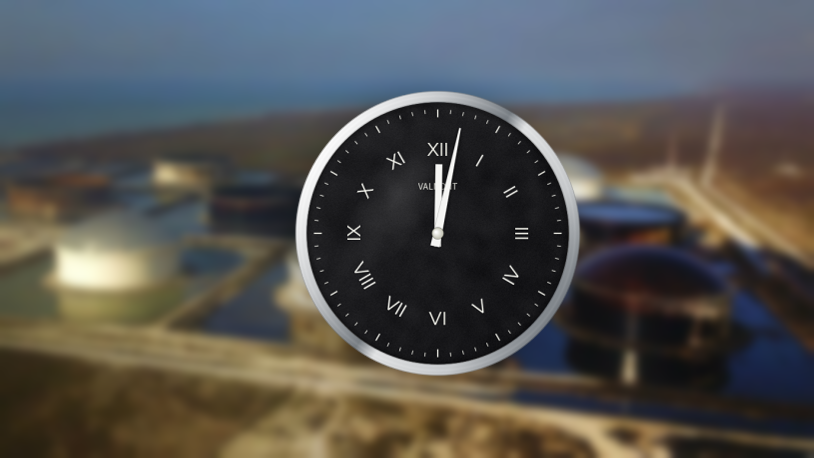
12,02
